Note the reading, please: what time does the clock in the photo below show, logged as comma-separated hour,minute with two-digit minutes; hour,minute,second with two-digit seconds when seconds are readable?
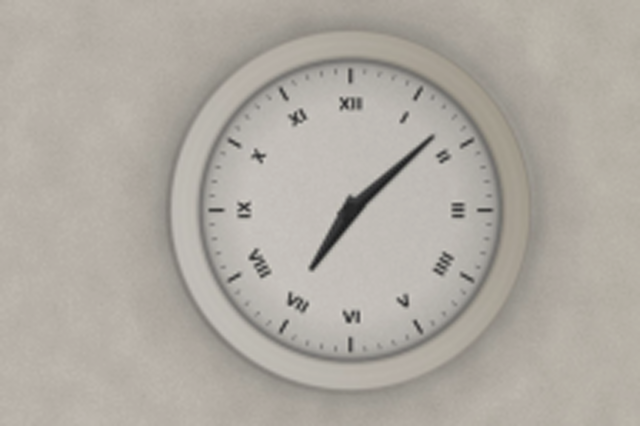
7,08
